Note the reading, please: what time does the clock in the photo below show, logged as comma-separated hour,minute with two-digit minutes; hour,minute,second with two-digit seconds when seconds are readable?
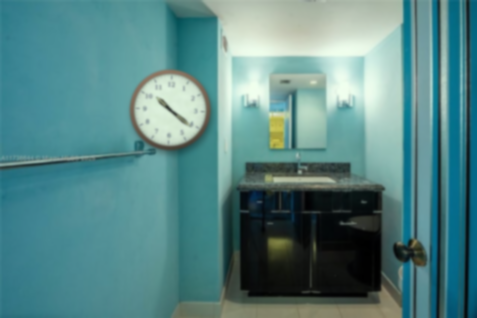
10,21
